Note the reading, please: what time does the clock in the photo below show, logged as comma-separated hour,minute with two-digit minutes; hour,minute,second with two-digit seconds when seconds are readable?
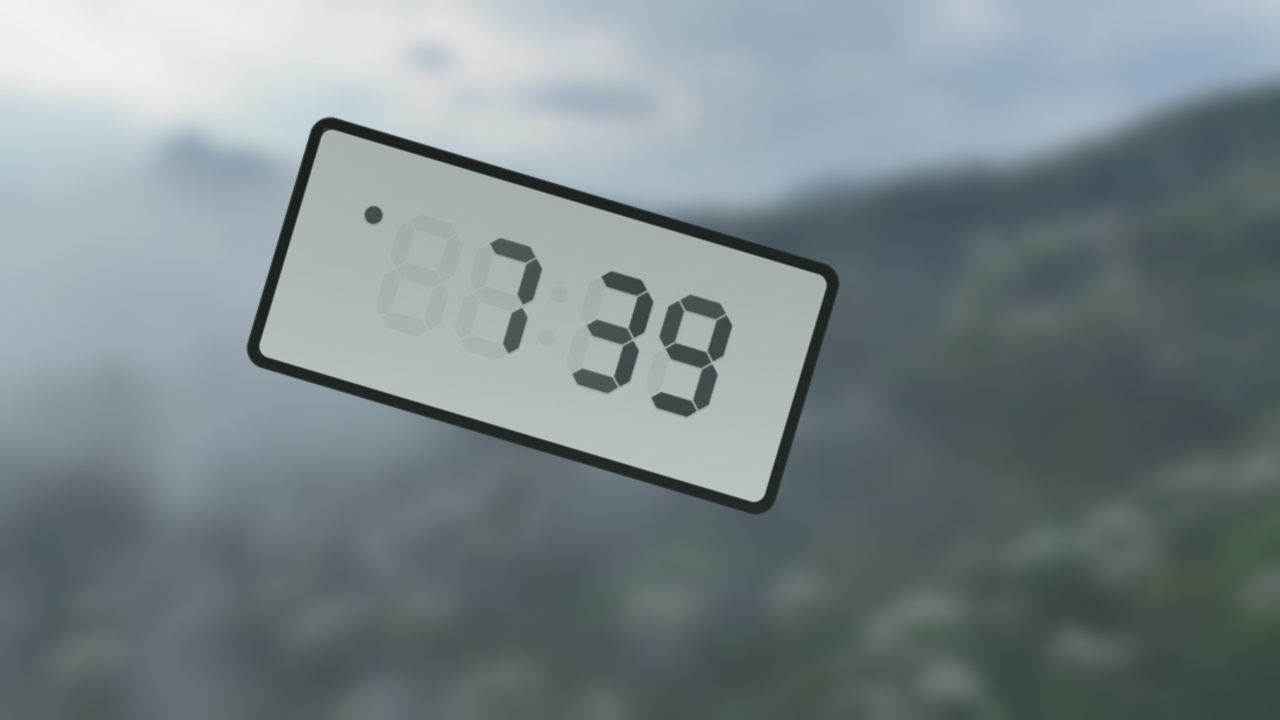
7,39
